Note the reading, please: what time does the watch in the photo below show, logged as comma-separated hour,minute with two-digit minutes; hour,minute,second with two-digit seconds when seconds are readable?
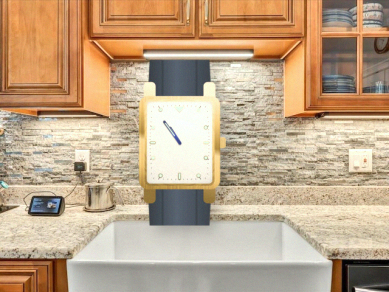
10,54
